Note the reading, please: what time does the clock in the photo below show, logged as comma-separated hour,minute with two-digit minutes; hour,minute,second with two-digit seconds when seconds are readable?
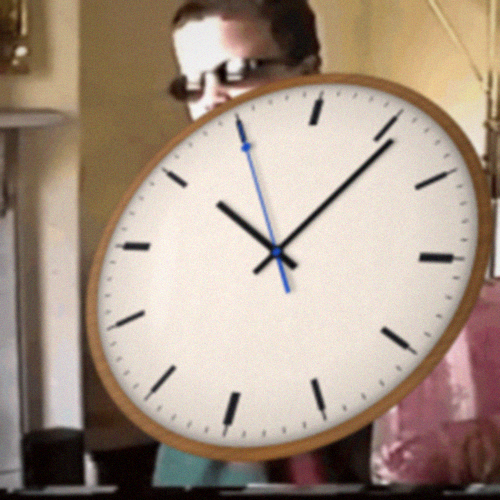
10,05,55
